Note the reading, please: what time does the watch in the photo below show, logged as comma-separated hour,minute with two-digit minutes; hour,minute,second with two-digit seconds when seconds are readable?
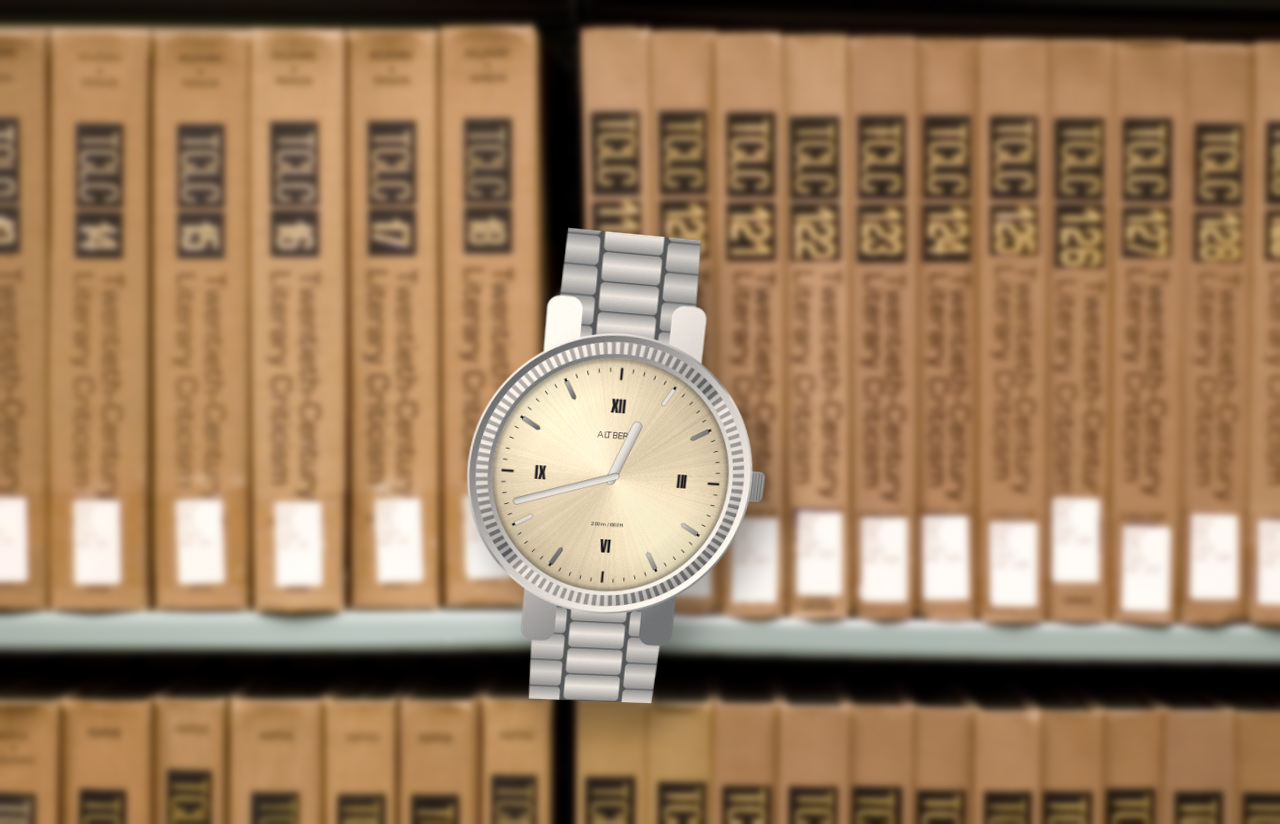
12,42
